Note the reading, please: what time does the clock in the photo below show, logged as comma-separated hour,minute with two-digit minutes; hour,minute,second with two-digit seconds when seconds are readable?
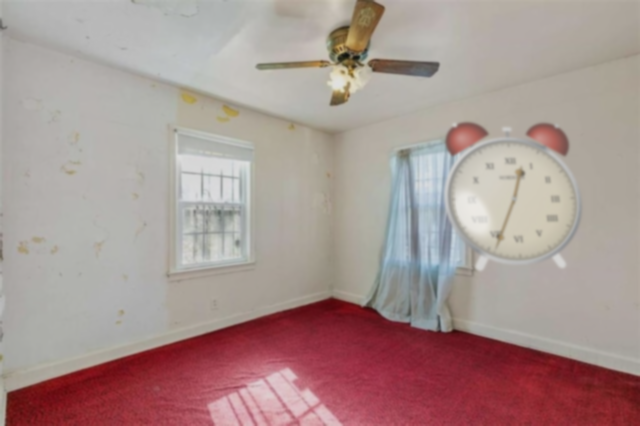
12,34
